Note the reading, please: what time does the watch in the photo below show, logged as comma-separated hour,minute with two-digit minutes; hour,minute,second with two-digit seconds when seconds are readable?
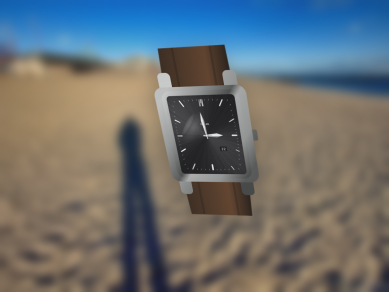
2,59
